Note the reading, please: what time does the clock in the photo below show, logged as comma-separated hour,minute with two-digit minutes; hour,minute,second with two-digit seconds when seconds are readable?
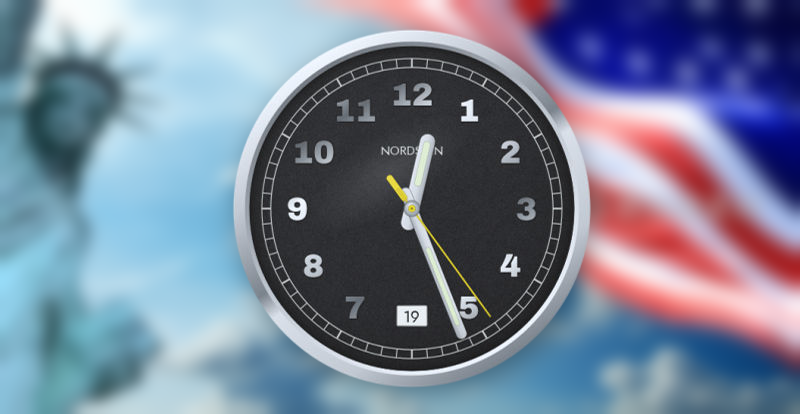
12,26,24
